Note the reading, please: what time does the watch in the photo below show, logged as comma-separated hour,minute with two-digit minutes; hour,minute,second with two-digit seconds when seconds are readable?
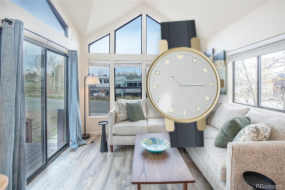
10,15
